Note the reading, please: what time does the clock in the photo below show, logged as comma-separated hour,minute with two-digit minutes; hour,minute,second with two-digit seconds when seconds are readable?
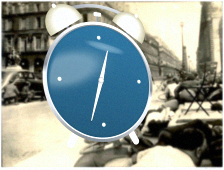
12,33
